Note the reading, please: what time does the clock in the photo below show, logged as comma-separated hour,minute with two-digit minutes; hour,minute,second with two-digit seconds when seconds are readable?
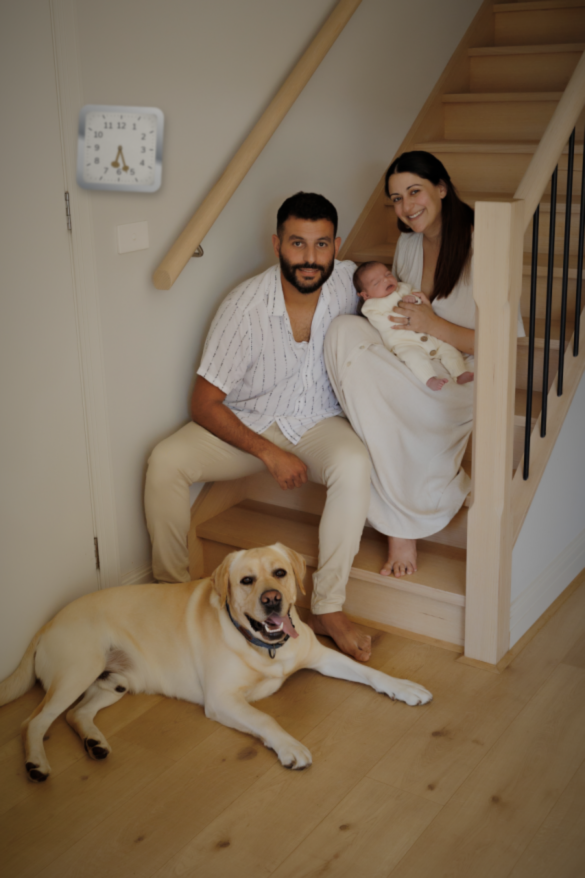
6,27
